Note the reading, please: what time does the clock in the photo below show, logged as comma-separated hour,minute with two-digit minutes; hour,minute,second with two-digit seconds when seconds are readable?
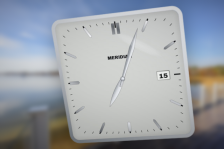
7,04
